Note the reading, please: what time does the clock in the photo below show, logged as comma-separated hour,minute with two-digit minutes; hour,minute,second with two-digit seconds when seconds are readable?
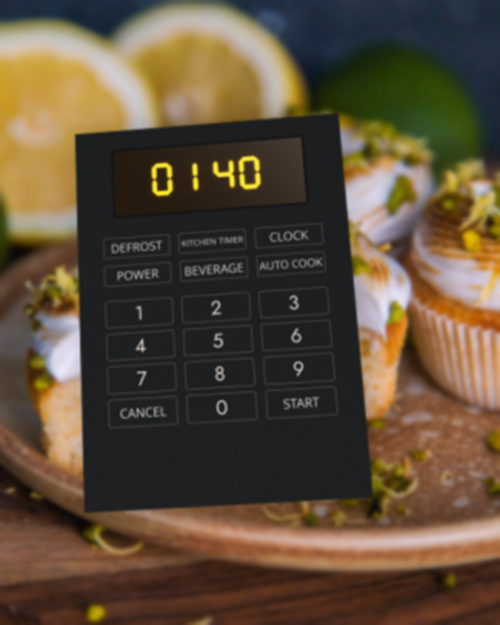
1,40
